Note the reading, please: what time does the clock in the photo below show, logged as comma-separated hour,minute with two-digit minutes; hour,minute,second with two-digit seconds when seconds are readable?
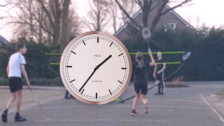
1,36
